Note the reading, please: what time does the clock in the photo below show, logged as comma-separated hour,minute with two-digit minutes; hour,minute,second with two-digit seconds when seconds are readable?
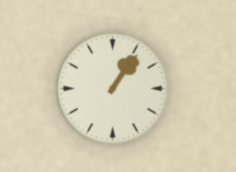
1,06
